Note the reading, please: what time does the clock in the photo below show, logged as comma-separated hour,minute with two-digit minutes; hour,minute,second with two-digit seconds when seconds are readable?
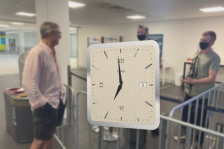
6,59
